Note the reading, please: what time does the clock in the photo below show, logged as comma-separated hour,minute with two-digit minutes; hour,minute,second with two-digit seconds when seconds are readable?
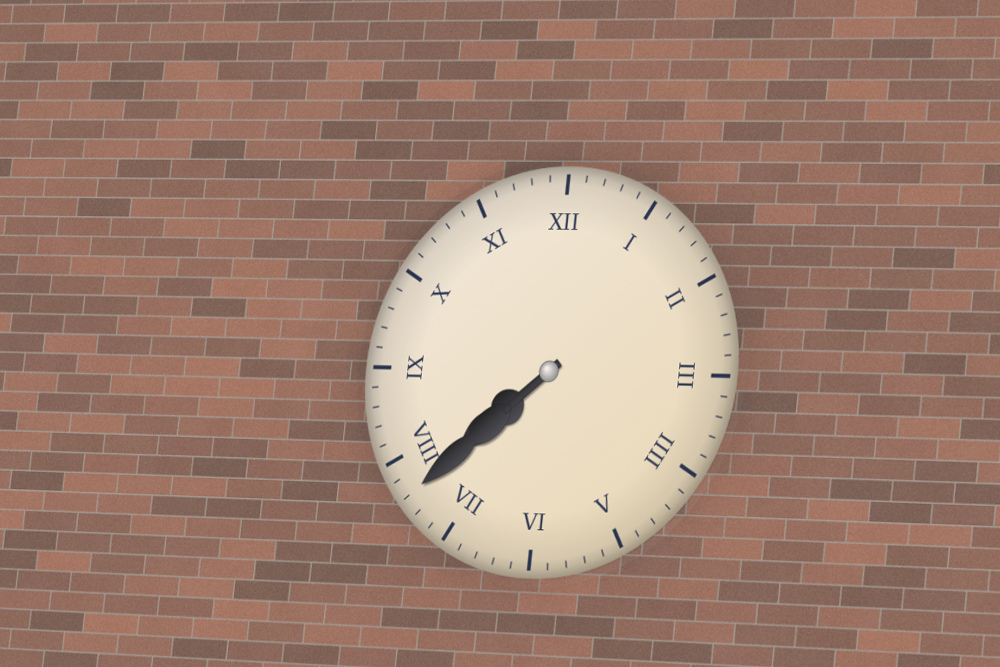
7,38
